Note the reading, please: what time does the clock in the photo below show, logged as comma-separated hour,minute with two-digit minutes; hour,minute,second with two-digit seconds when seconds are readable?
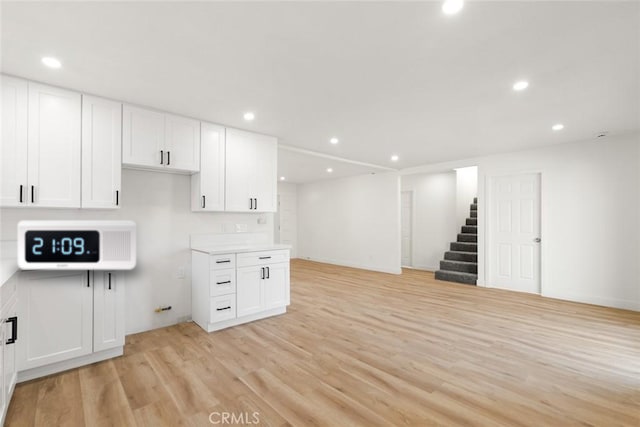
21,09
